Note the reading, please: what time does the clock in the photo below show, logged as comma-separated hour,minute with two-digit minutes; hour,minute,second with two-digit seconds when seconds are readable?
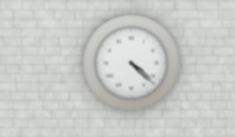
4,22
